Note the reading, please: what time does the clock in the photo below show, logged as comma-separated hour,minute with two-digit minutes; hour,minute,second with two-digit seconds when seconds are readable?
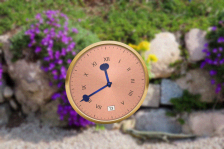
11,41
